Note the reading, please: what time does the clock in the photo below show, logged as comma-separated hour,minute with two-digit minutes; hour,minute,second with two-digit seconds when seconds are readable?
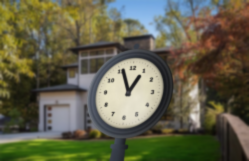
12,56
